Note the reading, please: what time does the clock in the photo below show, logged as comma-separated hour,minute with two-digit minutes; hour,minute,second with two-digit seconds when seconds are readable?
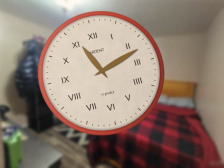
11,12
